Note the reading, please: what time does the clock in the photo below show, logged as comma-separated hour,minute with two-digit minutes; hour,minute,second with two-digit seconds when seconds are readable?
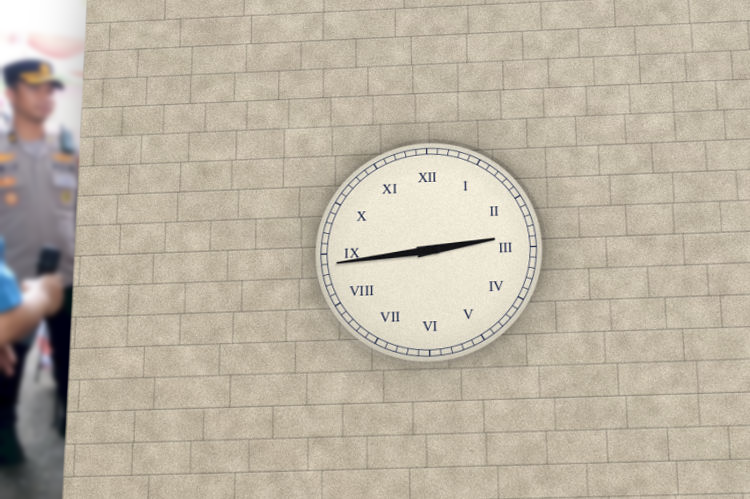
2,44
